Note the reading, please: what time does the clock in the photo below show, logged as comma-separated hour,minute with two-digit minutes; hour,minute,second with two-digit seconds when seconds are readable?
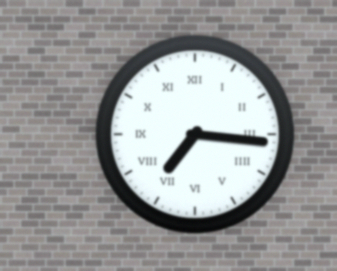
7,16
